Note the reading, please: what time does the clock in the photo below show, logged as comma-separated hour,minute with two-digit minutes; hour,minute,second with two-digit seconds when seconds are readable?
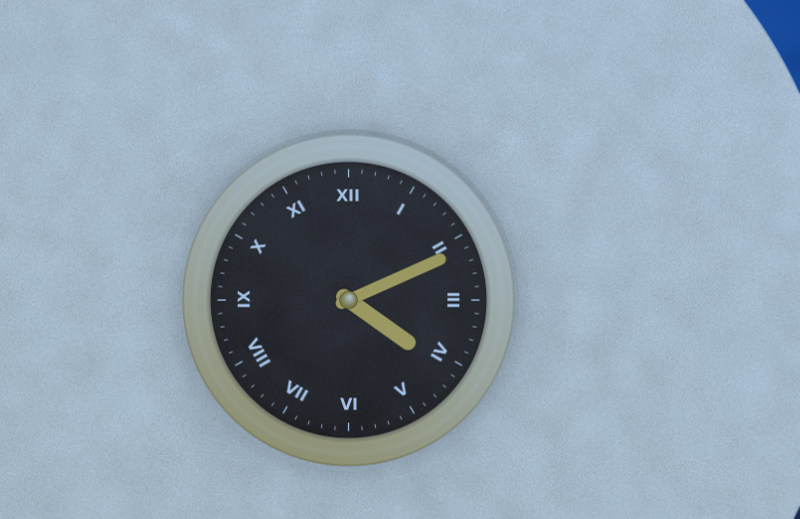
4,11
